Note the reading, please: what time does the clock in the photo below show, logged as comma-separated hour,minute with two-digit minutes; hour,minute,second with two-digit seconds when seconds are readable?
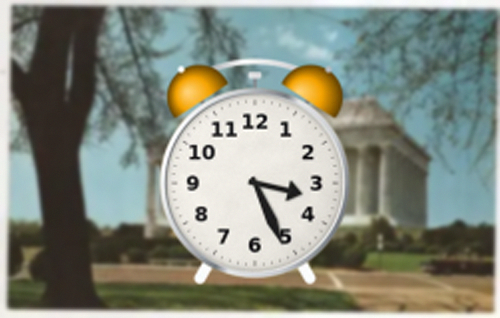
3,26
